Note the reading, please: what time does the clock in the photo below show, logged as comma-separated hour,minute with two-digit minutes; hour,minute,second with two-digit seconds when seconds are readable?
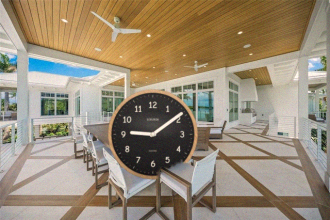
9,09
